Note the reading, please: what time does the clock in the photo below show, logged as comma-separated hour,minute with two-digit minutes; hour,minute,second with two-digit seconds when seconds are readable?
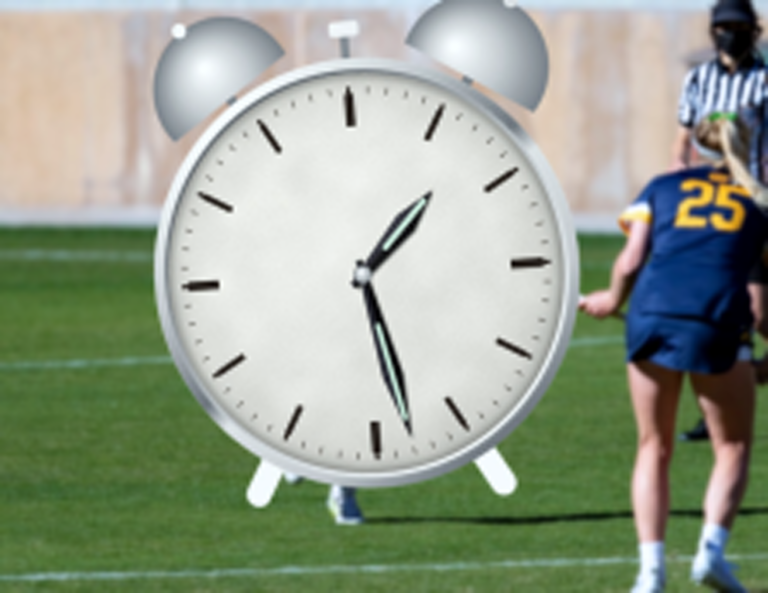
1,28
